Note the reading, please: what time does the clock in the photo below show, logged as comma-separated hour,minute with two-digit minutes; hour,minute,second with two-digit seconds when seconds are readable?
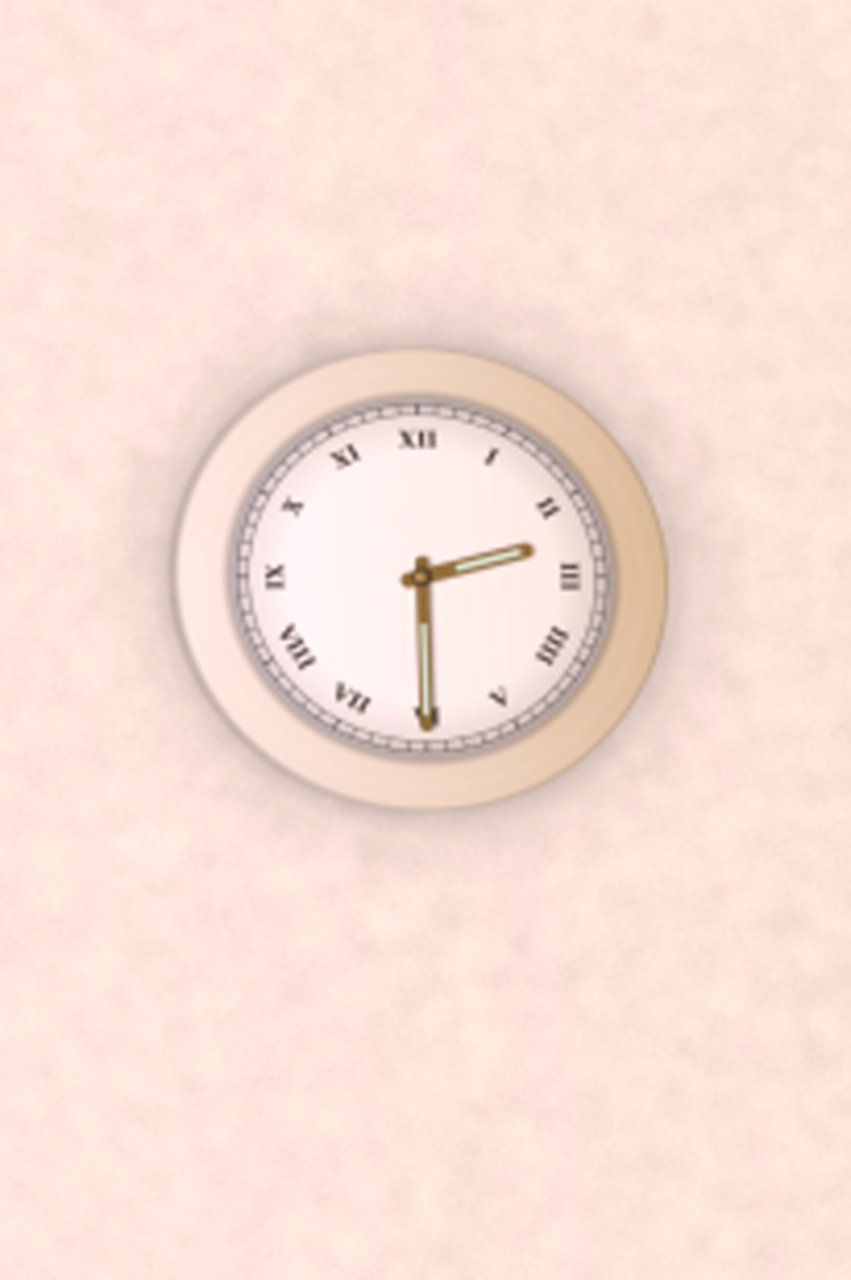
2,30
